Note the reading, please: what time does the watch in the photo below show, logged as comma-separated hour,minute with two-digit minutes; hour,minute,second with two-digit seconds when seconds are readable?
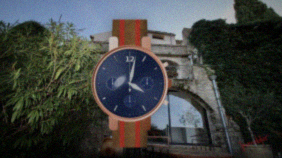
4,02
